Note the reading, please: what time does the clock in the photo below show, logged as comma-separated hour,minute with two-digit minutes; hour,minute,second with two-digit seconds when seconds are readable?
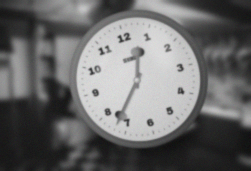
12,37
